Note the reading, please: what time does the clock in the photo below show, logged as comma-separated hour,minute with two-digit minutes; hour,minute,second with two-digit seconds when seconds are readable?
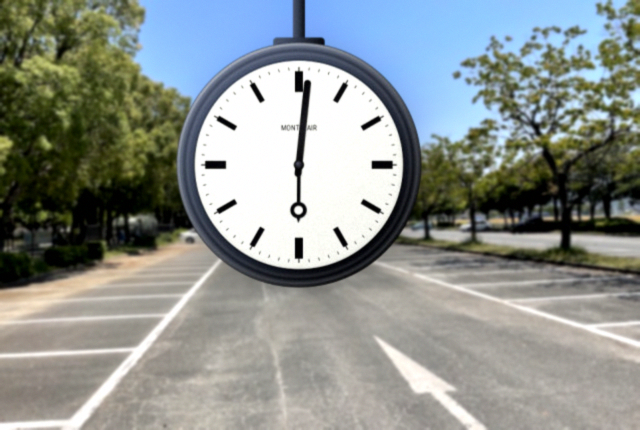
6,01
